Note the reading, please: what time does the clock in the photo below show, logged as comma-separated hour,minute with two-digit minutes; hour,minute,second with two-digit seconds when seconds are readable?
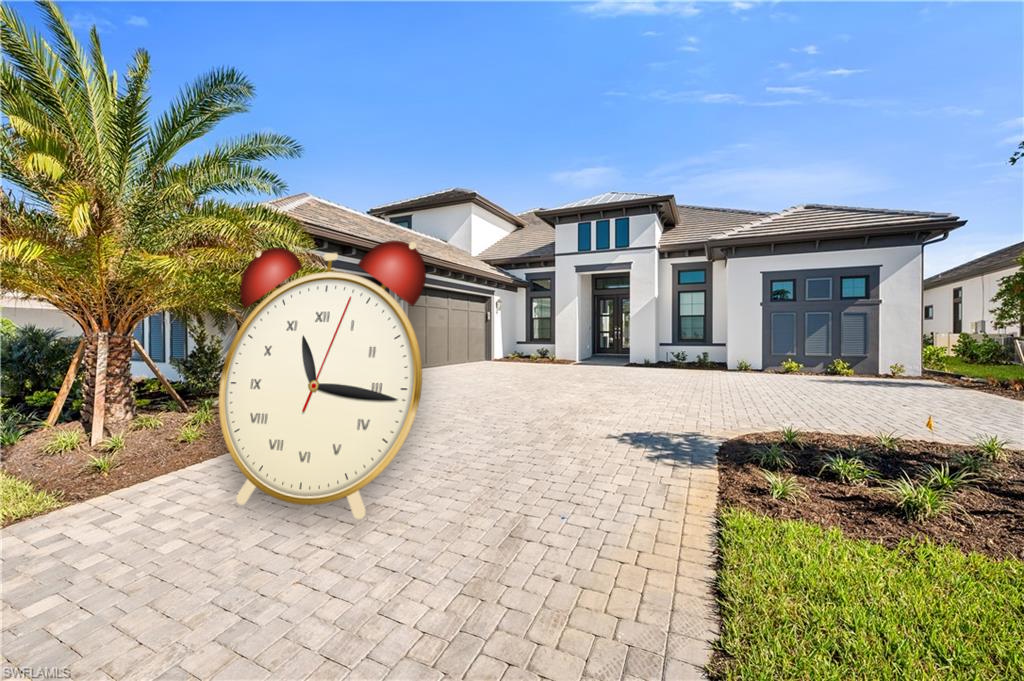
11,16,03
